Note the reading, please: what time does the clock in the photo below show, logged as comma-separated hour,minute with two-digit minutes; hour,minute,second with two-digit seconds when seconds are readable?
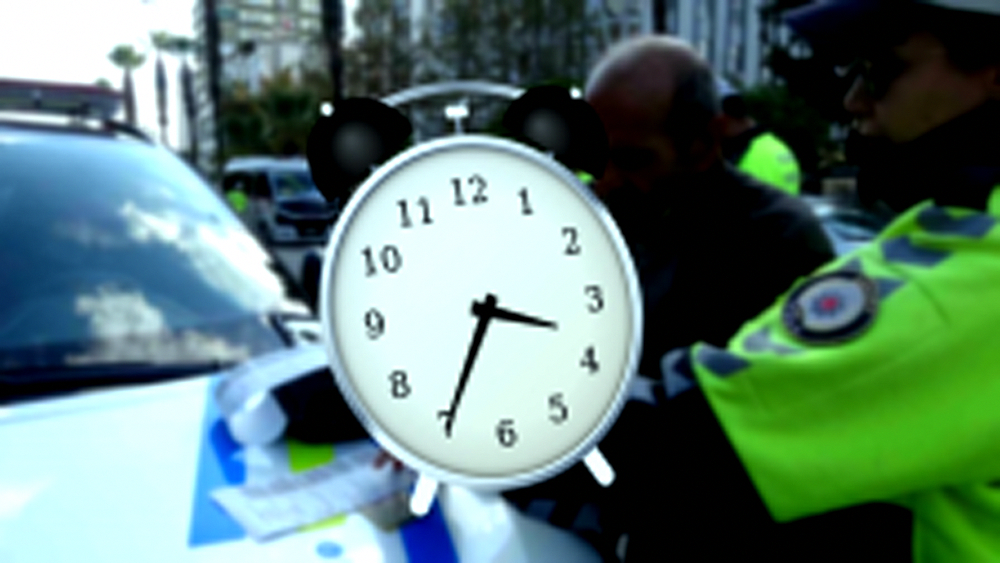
3,35
